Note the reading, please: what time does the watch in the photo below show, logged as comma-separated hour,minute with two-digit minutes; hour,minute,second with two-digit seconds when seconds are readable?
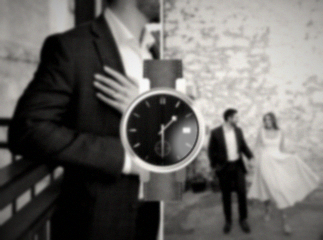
1,30
